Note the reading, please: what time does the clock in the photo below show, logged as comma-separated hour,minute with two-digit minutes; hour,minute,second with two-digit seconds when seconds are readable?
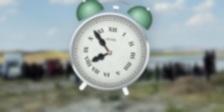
7,53
